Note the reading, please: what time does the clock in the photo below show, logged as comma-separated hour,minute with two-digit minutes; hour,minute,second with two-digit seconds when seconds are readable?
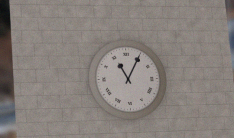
11,05
